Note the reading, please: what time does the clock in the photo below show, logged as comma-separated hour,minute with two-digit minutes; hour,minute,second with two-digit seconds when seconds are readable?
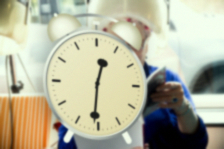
12,31
